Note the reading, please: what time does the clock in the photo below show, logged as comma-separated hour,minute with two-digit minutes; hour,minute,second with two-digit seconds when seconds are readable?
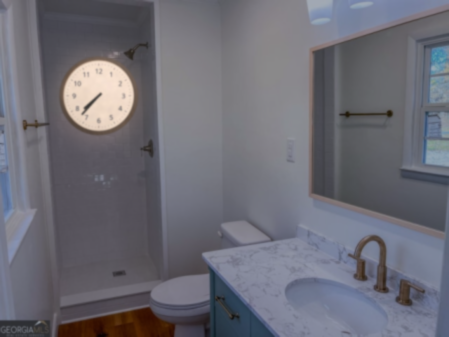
7,37
